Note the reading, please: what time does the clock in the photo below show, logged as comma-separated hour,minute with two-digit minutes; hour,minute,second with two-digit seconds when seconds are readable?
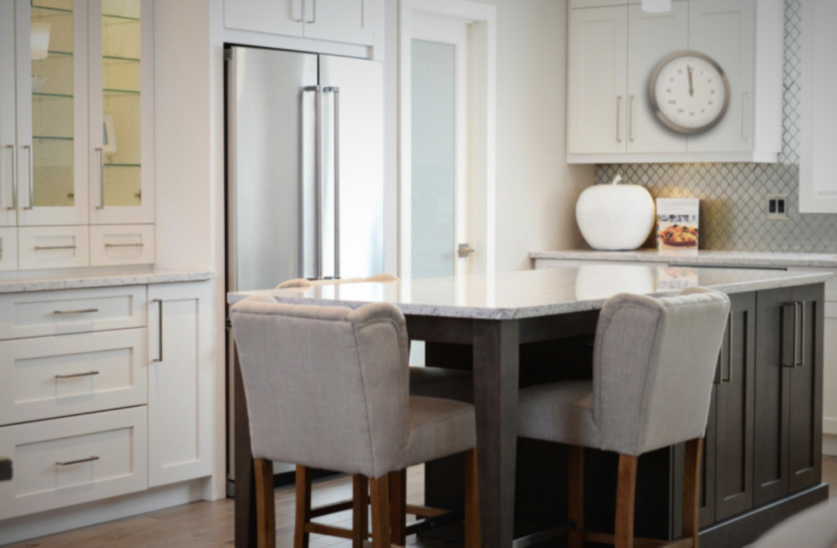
11,59
